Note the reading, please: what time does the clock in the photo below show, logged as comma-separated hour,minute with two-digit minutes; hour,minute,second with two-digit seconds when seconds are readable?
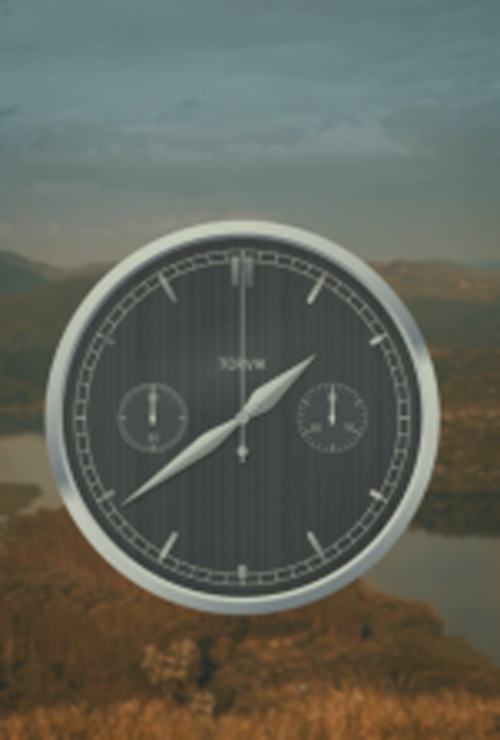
1,39
